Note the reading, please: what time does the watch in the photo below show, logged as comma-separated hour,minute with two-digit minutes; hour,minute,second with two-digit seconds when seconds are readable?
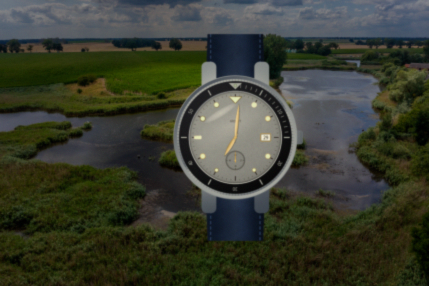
7,01
